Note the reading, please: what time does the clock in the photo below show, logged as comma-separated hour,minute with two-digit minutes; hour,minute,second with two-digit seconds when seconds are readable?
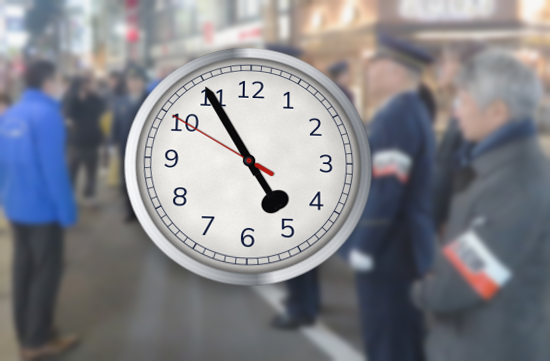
4,54,50
